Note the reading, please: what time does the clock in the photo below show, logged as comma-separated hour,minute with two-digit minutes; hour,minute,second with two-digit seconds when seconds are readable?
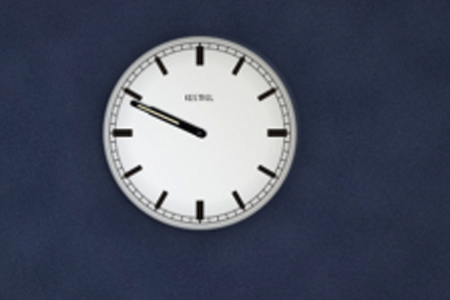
9,49
